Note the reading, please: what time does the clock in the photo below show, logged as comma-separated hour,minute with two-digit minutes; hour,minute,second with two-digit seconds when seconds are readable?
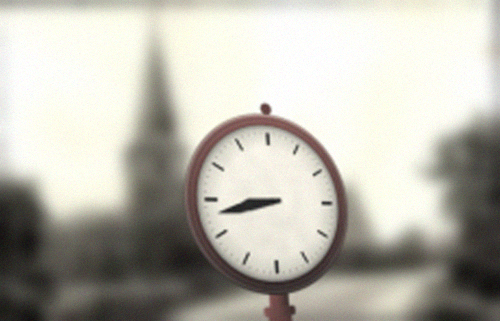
8,43
